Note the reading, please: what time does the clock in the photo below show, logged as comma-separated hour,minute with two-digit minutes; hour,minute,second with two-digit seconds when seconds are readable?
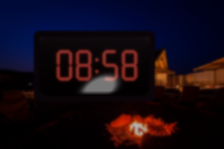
8,58
